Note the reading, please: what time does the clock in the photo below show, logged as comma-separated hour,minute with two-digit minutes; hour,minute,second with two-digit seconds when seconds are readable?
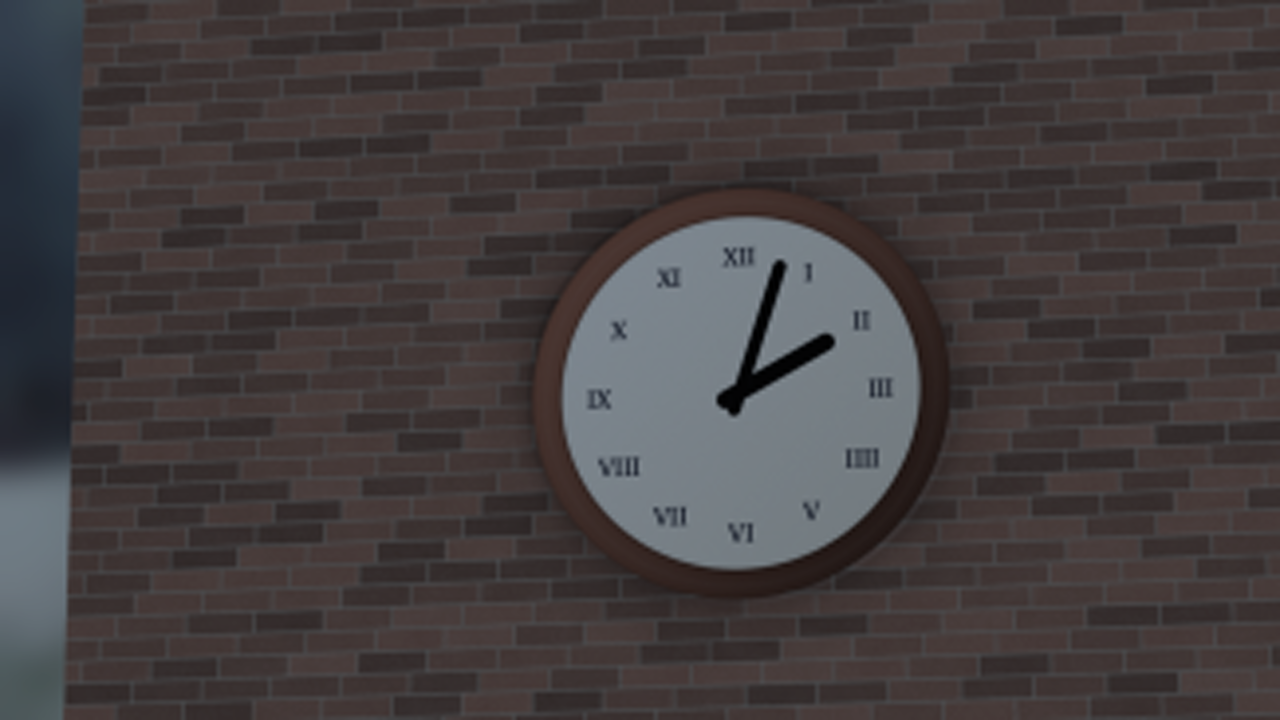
2,03
